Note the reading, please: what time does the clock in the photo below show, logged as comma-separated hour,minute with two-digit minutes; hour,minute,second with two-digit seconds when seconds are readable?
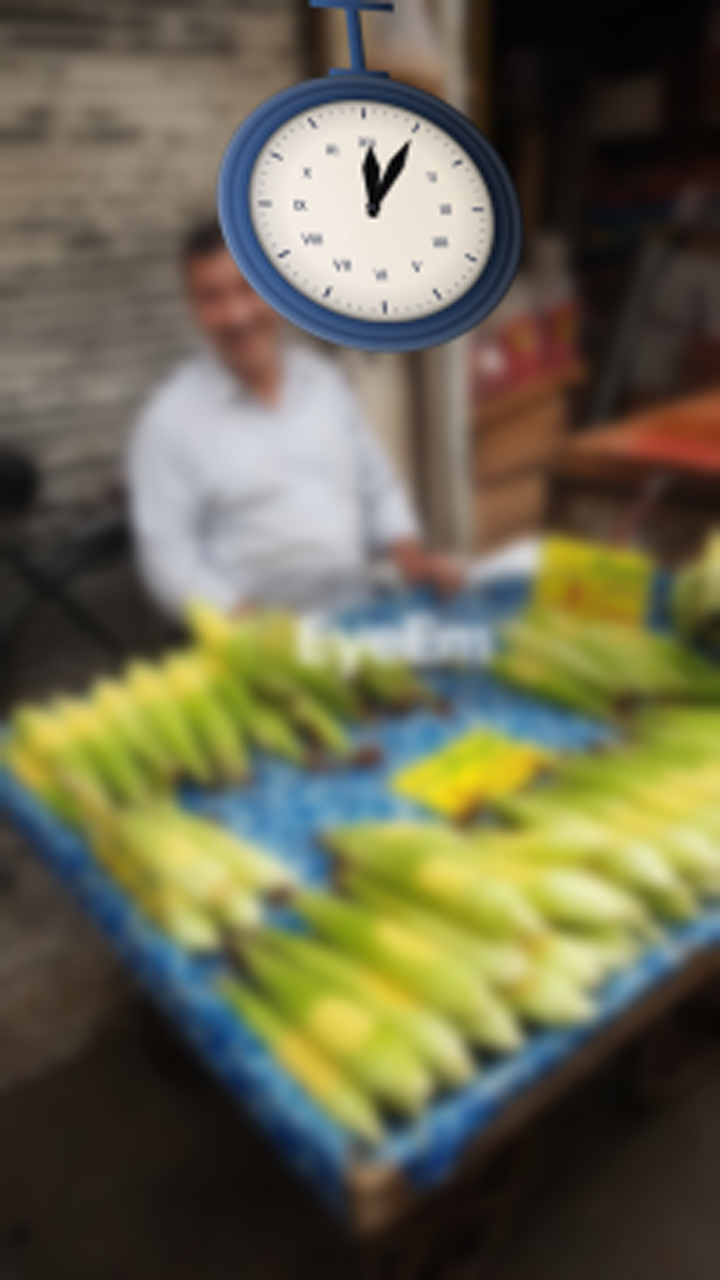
12,05
